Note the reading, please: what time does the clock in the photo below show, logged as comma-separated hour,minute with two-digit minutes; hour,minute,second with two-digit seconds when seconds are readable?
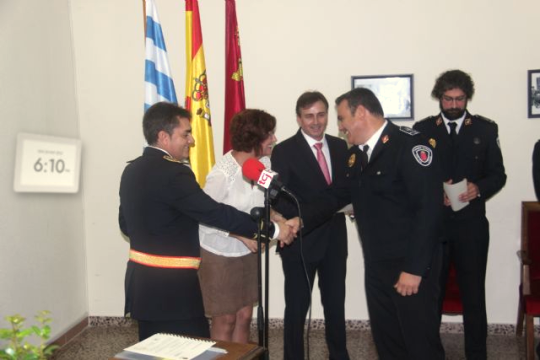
6,10
